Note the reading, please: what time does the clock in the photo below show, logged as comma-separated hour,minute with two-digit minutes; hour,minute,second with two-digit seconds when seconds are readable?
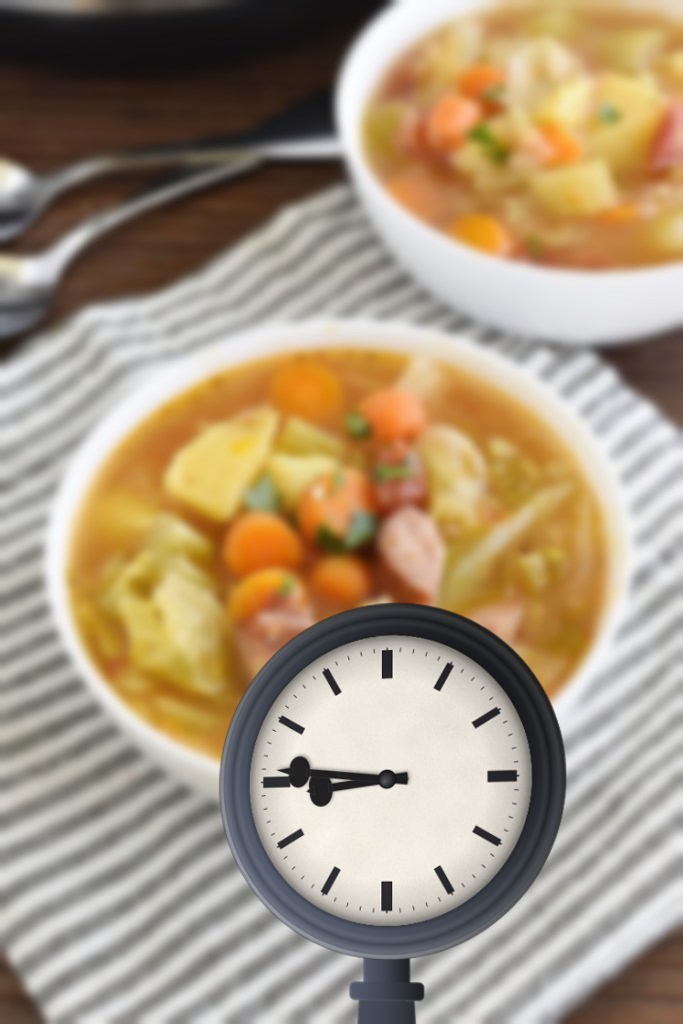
8,46
